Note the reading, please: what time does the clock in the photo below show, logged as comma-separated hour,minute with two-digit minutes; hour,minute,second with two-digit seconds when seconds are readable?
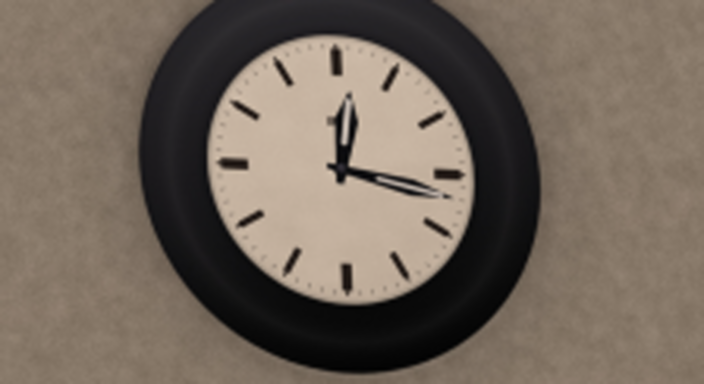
12,17
